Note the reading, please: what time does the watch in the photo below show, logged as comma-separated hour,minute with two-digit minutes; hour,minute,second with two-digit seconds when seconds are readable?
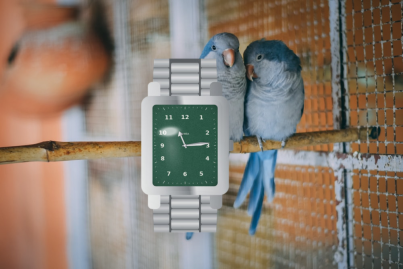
11,14
